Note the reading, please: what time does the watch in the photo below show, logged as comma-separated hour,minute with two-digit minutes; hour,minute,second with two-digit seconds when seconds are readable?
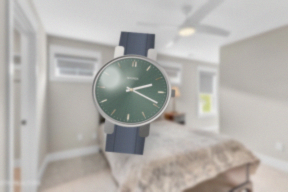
2,19
